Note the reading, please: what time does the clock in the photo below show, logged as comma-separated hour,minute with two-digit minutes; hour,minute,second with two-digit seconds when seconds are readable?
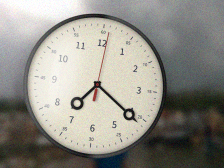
7,21,01
